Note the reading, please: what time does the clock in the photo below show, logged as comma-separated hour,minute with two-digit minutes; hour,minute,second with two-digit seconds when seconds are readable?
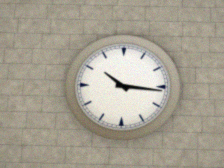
10,16
